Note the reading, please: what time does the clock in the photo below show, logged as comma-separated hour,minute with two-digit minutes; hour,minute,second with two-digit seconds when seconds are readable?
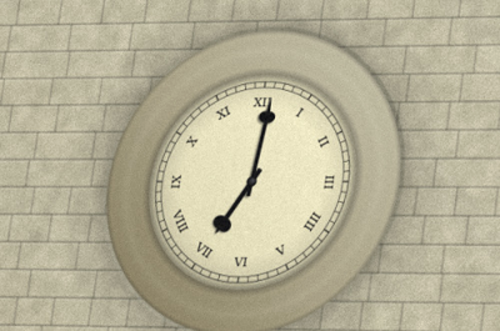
7,01
